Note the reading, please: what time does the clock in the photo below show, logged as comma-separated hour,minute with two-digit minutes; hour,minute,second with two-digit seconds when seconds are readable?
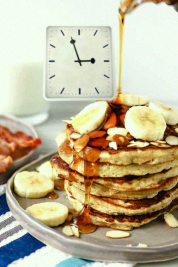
2,57
